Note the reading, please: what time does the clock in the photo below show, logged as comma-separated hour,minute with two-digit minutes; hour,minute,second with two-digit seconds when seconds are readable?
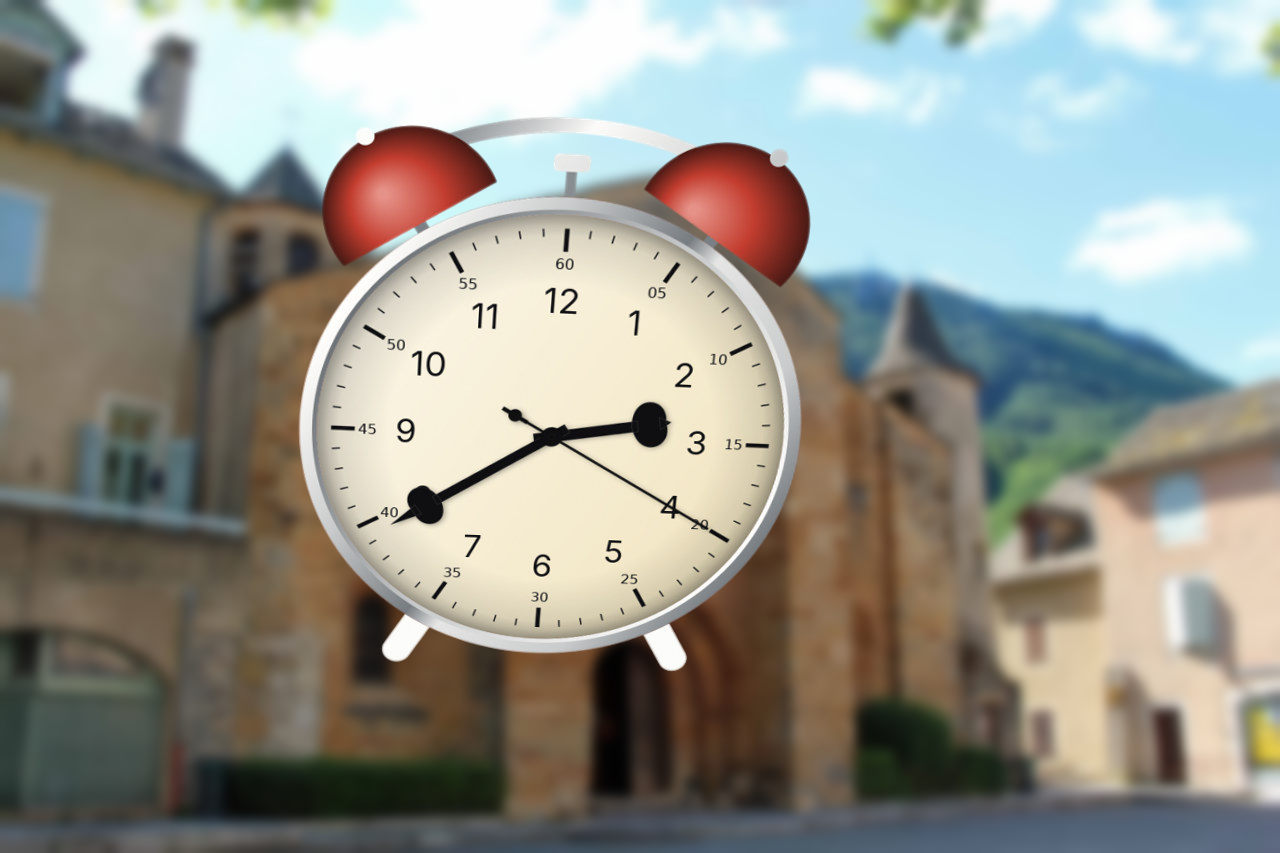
2,39,20
